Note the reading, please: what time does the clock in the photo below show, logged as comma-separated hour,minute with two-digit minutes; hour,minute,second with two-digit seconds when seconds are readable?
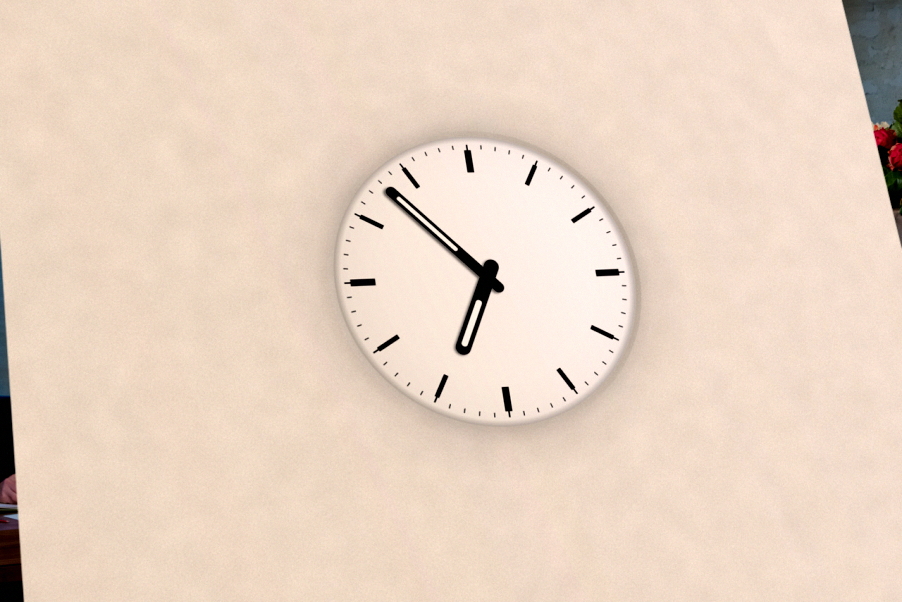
6,53
